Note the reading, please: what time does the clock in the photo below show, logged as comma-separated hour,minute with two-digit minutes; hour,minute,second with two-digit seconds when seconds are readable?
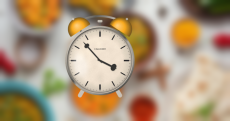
3,53
